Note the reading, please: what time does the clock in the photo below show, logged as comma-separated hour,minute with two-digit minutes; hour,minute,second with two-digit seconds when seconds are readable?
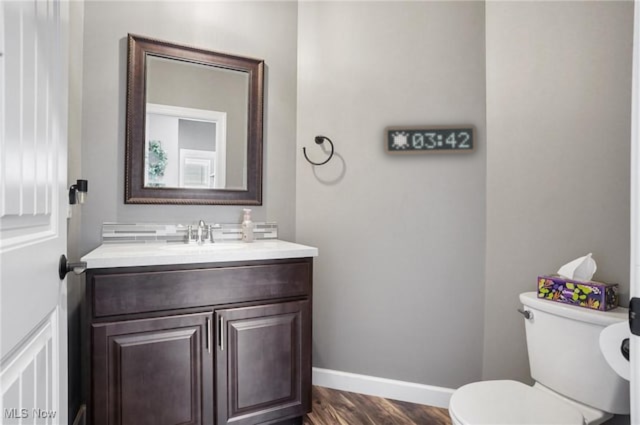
3,42
